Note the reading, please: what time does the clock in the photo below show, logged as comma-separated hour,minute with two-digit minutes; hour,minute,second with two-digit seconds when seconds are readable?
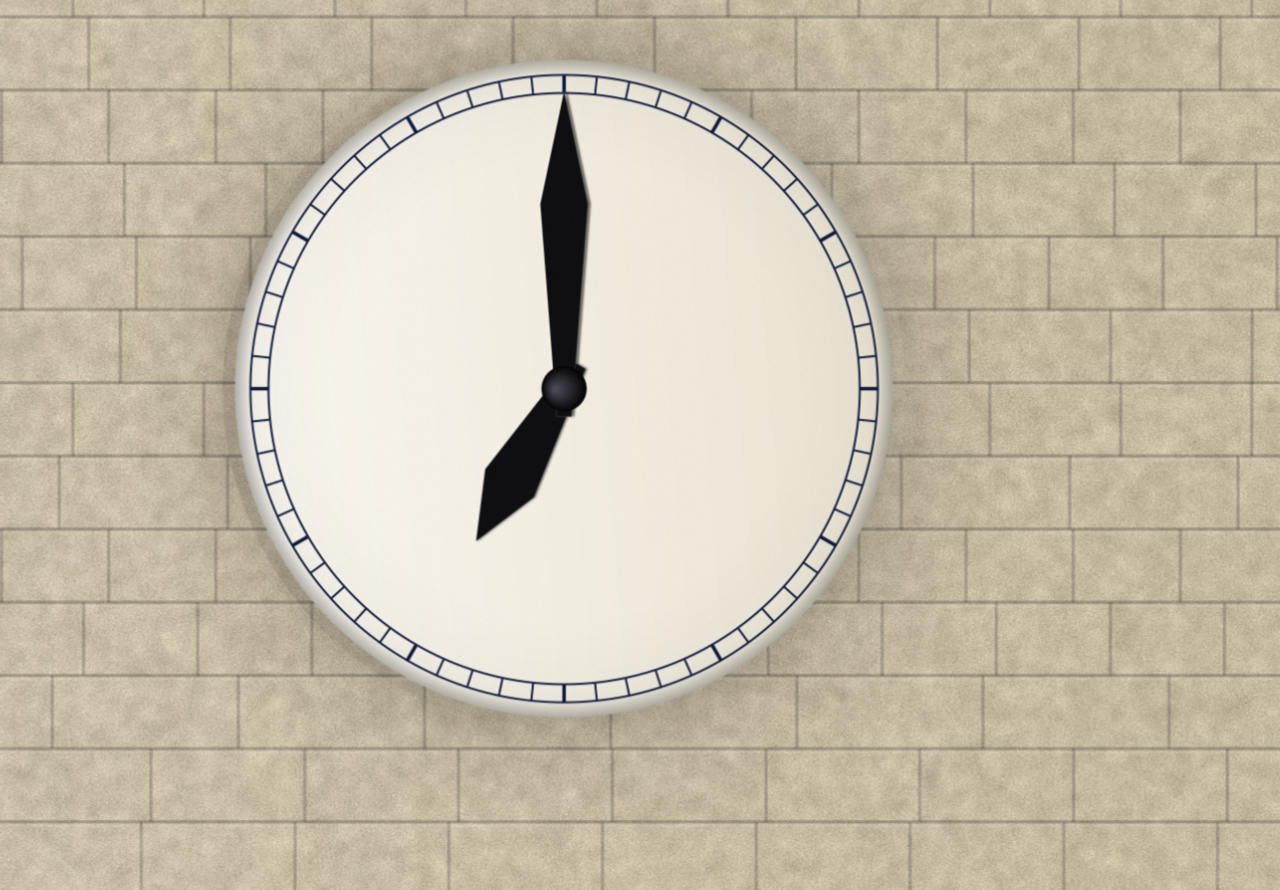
7,00
